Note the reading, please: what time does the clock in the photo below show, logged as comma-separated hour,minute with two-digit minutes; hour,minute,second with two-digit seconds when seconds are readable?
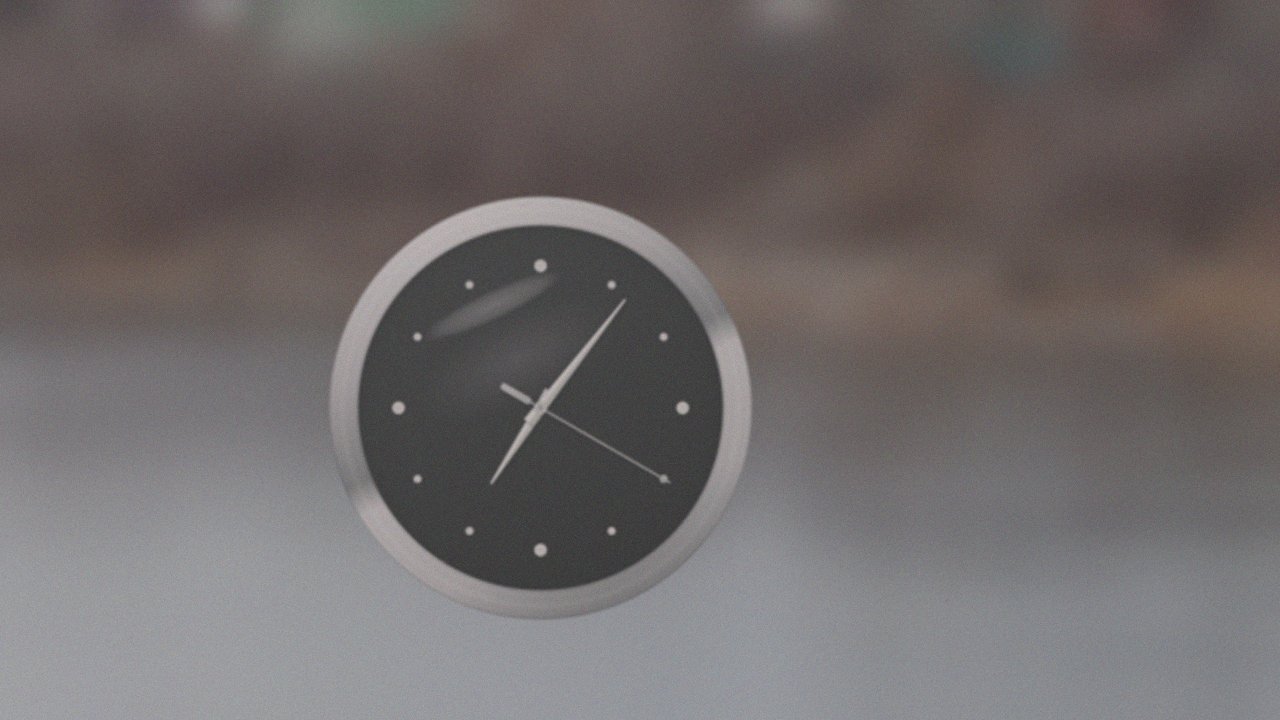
7,06,20
